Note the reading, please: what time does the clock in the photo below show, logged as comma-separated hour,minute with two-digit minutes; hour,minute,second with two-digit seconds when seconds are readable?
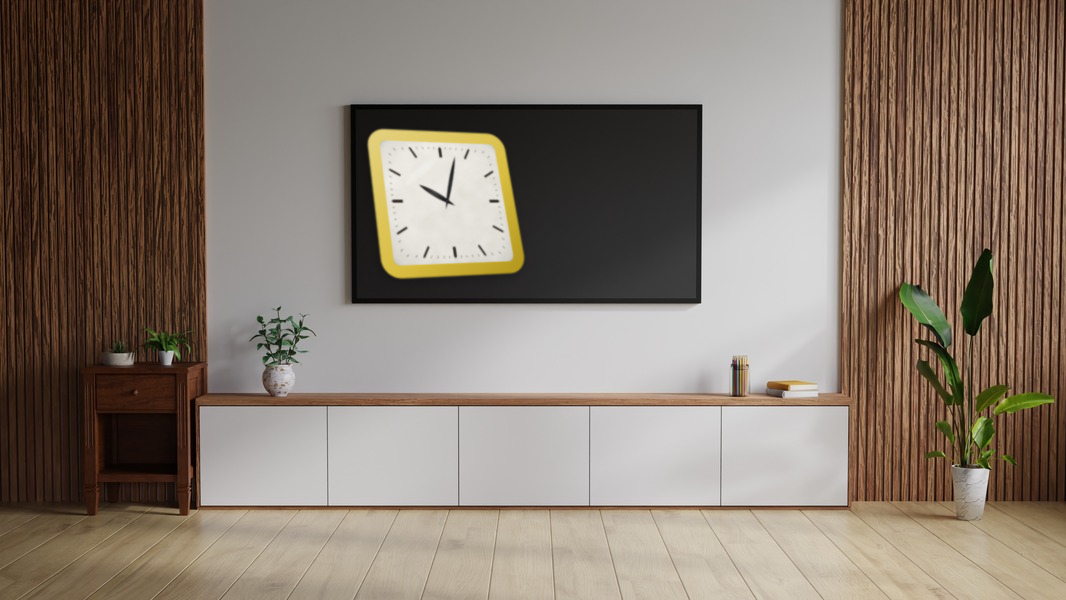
10,03
